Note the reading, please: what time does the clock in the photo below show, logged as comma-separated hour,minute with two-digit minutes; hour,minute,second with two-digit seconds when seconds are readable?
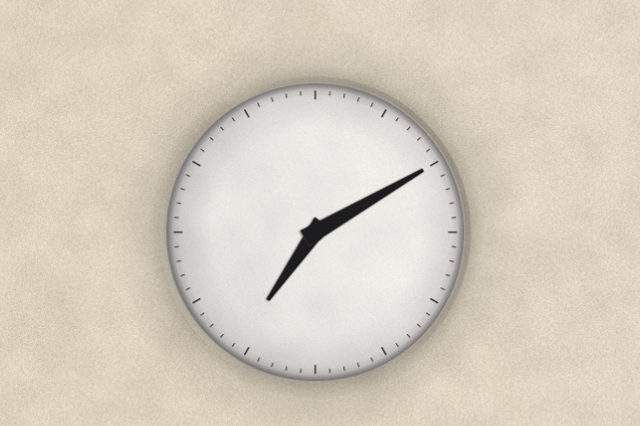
7,10
